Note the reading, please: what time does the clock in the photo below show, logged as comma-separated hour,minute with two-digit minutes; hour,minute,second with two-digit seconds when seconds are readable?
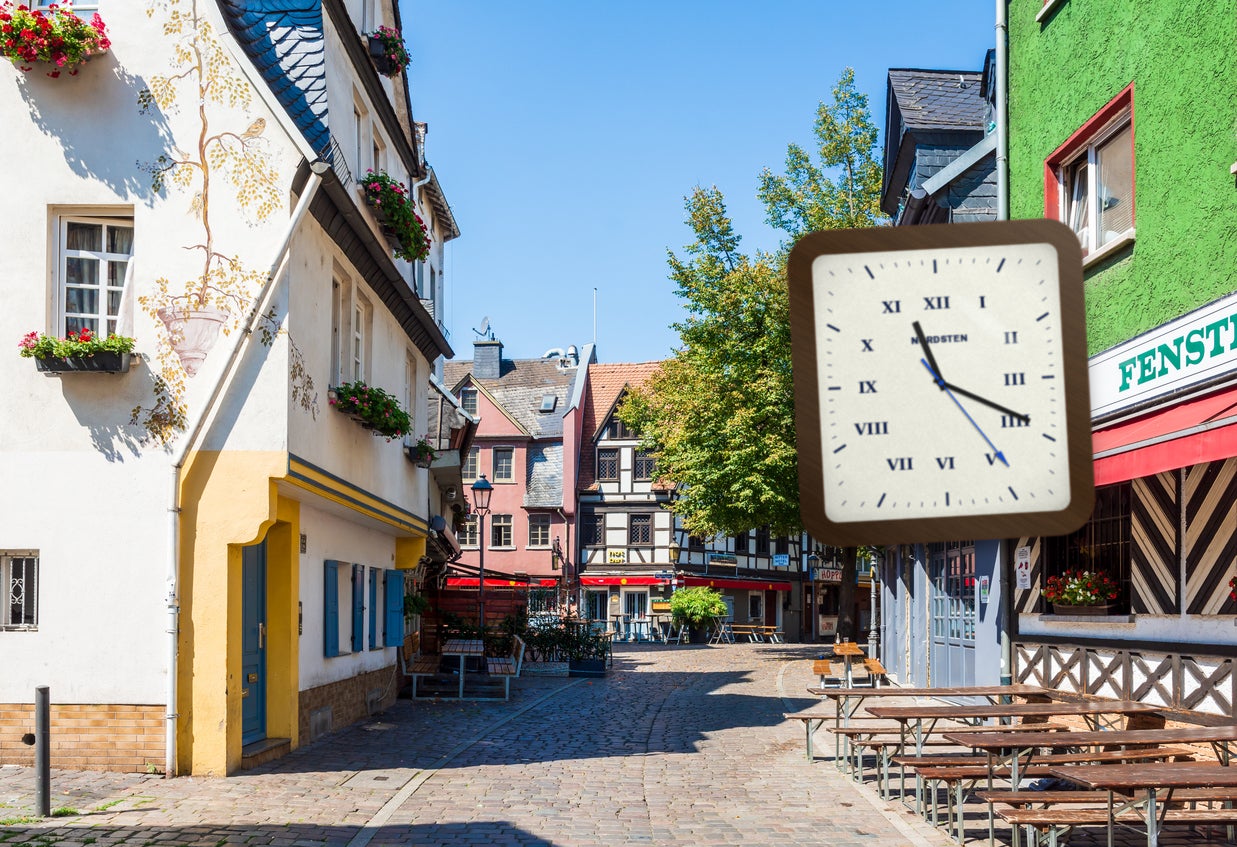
11,19,24
